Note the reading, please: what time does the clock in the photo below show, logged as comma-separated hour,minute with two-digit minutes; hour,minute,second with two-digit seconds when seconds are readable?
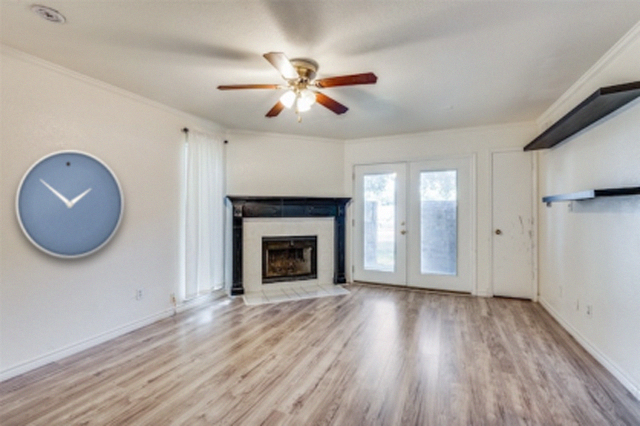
1,52
